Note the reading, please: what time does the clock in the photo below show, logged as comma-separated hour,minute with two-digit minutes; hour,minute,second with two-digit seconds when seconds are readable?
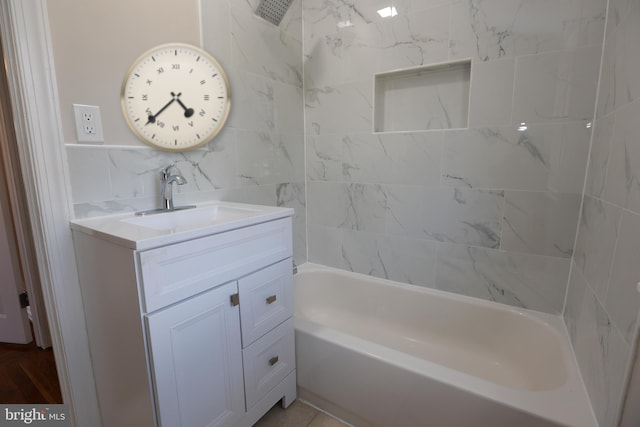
4,38
